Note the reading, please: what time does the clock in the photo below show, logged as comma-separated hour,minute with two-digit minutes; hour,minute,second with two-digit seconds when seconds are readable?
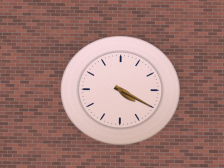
4,20
